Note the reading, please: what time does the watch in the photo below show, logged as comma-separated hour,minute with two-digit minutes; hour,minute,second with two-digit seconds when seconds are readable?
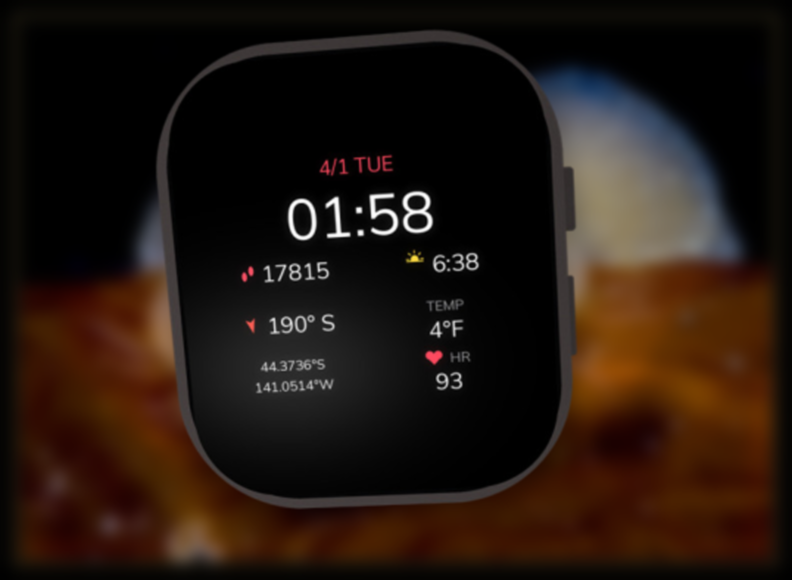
1,58
